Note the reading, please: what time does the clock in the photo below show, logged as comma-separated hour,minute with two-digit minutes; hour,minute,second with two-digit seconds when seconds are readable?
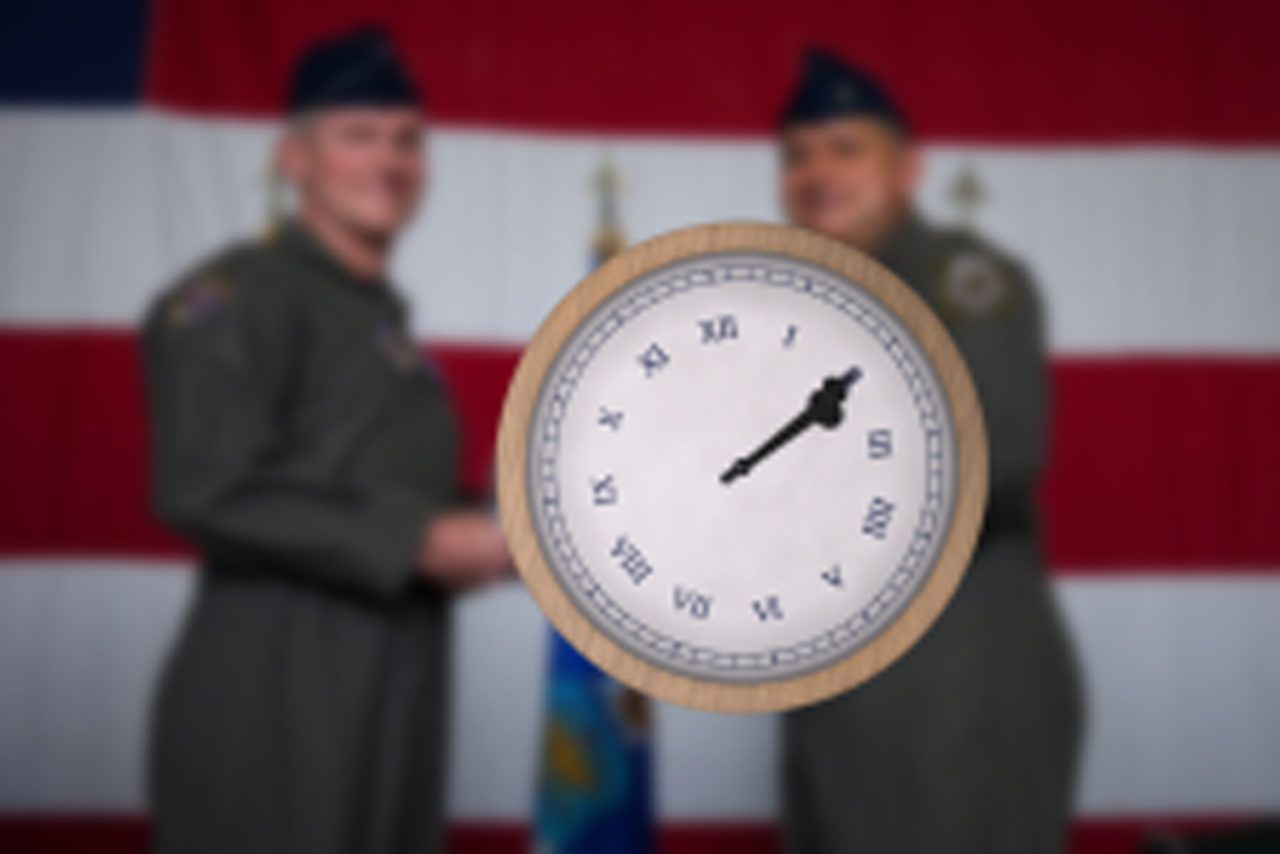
2,10
